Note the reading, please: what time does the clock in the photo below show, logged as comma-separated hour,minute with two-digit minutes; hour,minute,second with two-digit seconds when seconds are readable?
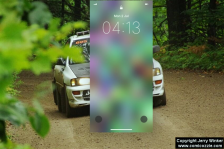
4,13
